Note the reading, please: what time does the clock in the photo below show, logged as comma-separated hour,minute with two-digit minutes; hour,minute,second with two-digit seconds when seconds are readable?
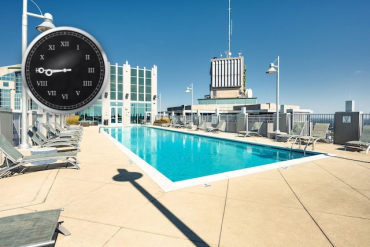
8,45
